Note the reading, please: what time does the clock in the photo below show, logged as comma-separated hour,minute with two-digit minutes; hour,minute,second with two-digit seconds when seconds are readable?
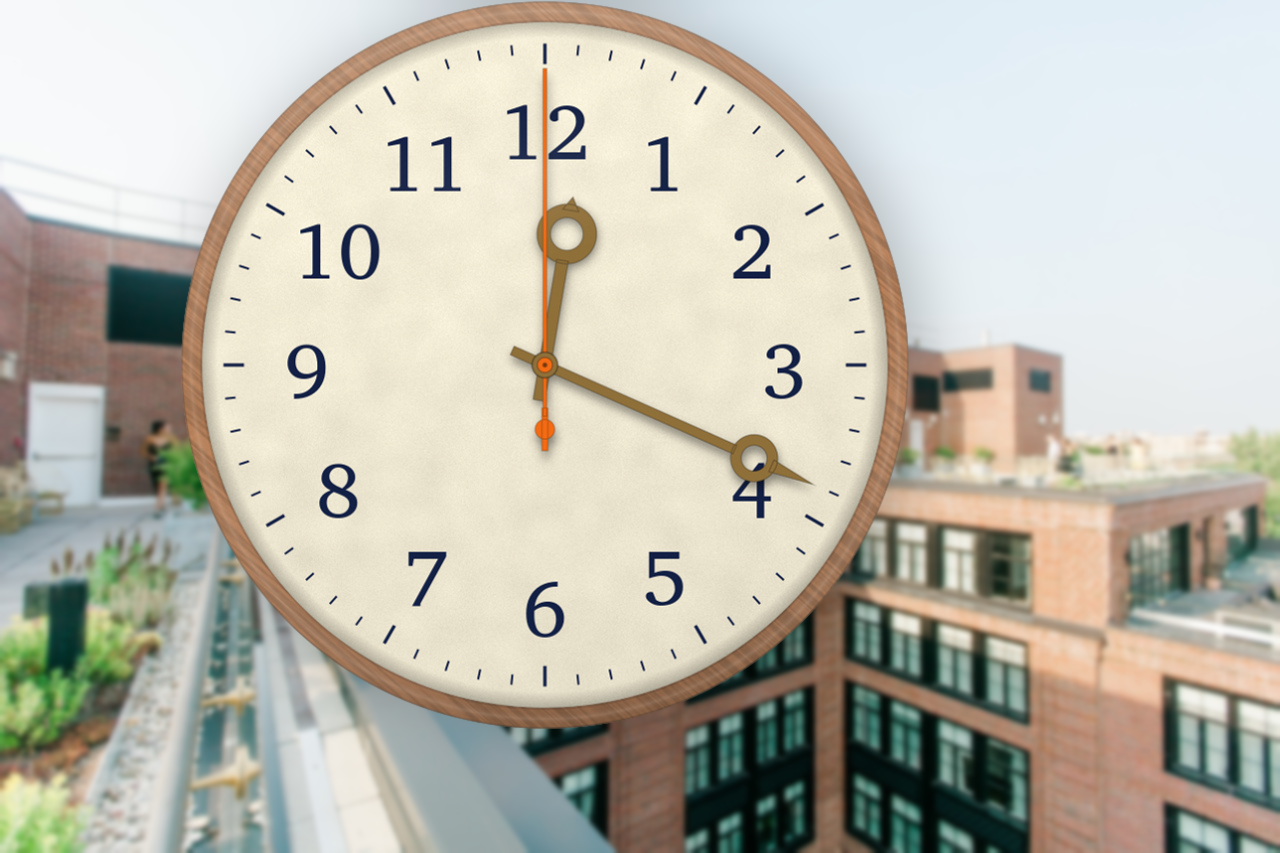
12,19,00
